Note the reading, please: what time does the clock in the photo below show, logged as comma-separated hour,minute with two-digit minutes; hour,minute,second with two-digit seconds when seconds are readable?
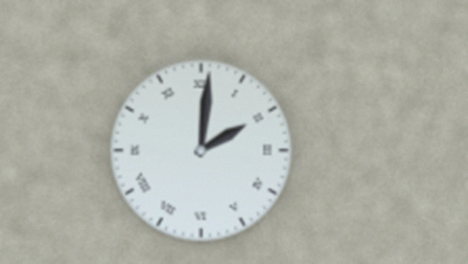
2,01
